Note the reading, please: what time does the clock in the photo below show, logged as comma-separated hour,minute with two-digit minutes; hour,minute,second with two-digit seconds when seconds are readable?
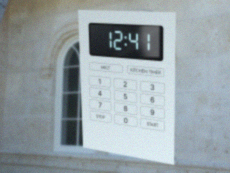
12,41
